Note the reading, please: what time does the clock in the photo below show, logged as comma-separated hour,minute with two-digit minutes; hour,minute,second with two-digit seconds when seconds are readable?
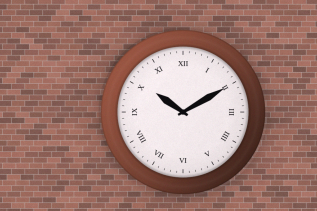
10,10
